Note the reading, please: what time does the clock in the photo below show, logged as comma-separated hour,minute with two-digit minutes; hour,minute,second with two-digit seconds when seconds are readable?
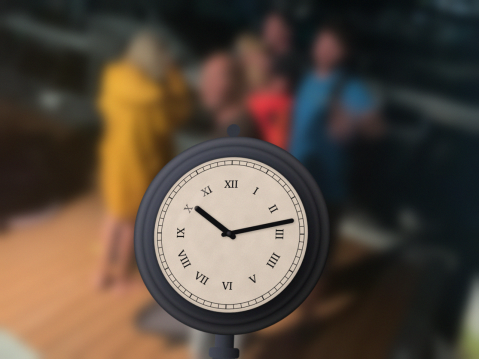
10,13
